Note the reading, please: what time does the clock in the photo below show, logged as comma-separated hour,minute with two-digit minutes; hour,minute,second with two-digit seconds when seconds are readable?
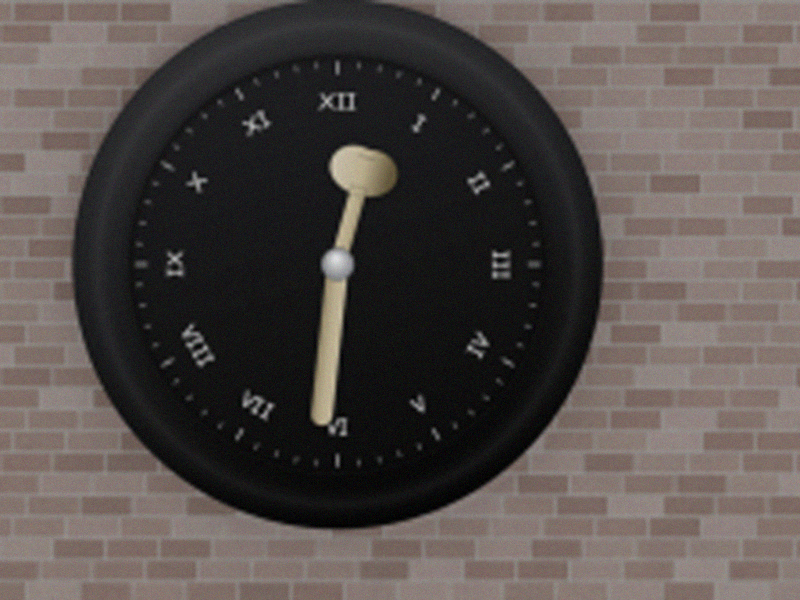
12,31
